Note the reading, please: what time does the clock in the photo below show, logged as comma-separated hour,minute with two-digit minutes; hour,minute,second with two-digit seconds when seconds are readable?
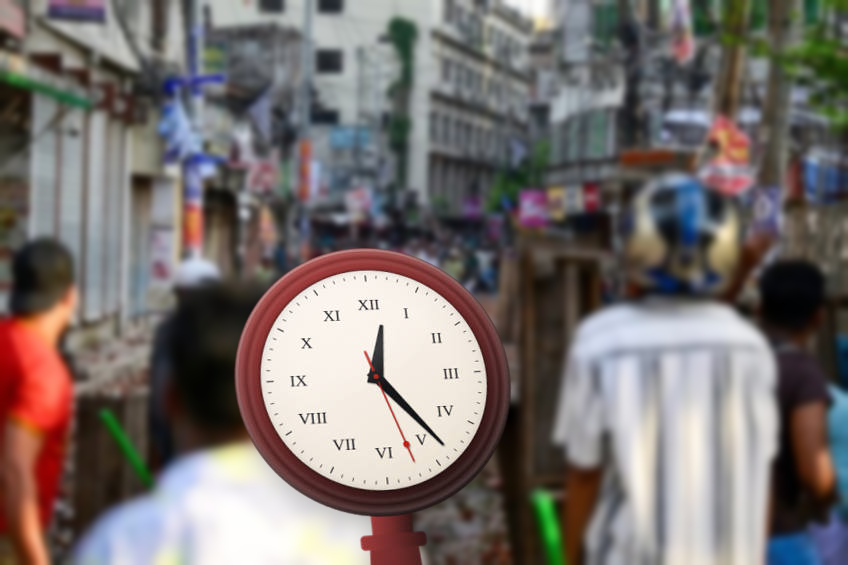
12,23,27
